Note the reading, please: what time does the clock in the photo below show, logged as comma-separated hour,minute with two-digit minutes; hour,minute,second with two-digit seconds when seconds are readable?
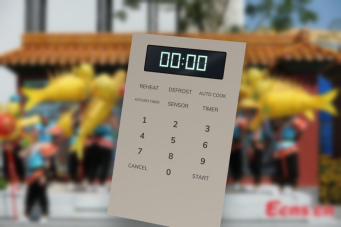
0,00
